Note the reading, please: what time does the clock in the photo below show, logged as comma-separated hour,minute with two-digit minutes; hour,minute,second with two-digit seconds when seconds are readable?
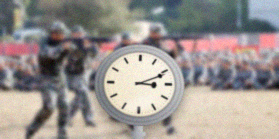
3,11
